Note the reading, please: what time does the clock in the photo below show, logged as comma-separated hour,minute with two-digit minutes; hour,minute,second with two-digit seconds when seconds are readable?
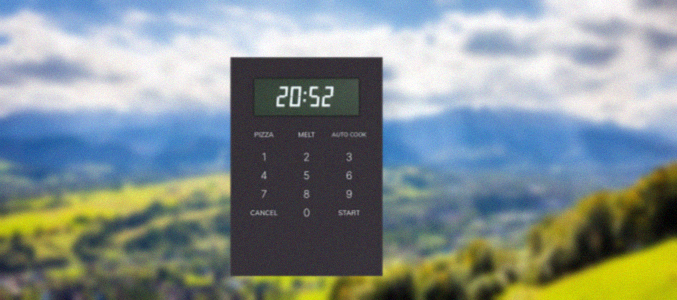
20,52
